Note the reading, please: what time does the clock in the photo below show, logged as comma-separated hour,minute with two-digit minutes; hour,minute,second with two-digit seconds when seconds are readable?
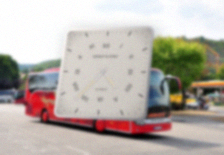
4,37
